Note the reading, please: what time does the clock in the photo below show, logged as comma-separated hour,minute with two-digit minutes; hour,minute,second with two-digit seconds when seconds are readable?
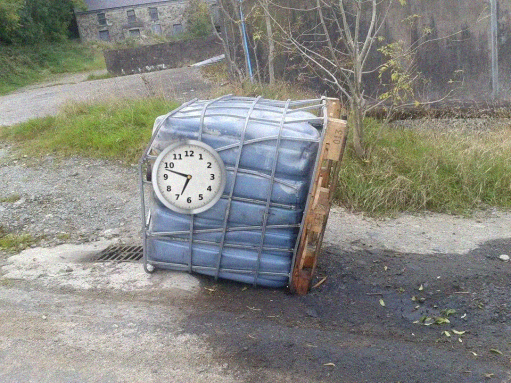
6,48
